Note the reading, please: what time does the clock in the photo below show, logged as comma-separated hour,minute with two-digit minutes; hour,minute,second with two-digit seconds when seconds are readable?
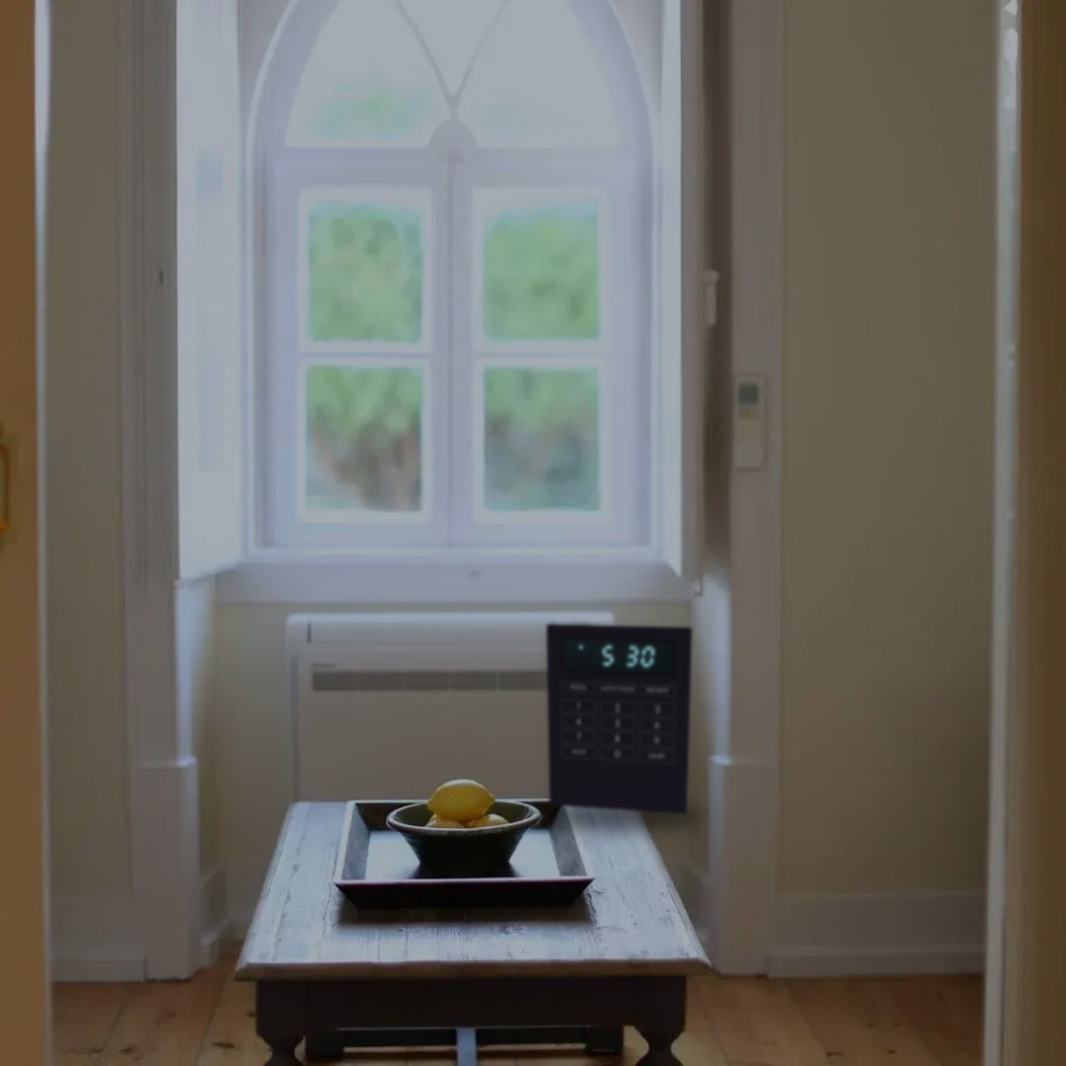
5,30
